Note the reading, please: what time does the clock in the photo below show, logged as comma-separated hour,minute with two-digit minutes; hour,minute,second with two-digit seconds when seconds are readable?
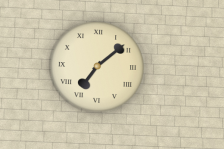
7,08
